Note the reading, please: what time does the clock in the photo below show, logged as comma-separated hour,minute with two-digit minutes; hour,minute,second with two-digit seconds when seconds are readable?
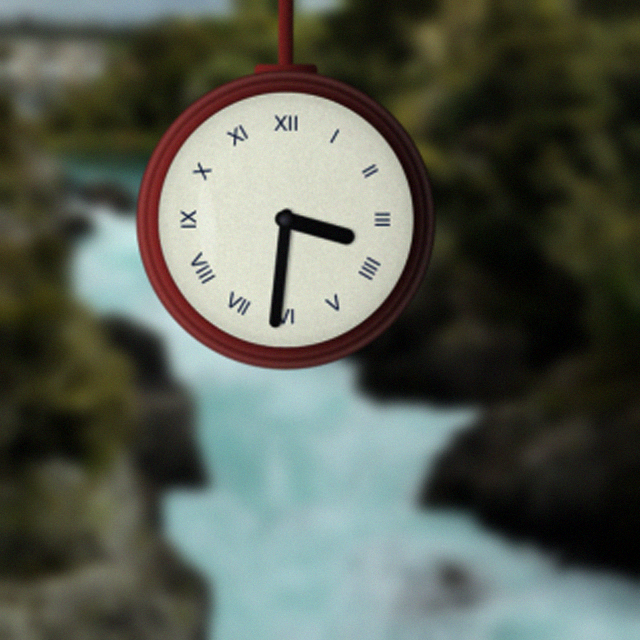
3,31
